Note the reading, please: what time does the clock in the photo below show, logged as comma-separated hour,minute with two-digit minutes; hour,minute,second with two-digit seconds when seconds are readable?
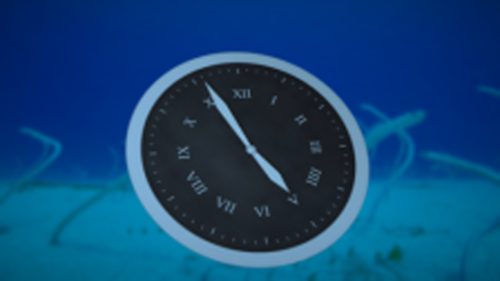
4,56
